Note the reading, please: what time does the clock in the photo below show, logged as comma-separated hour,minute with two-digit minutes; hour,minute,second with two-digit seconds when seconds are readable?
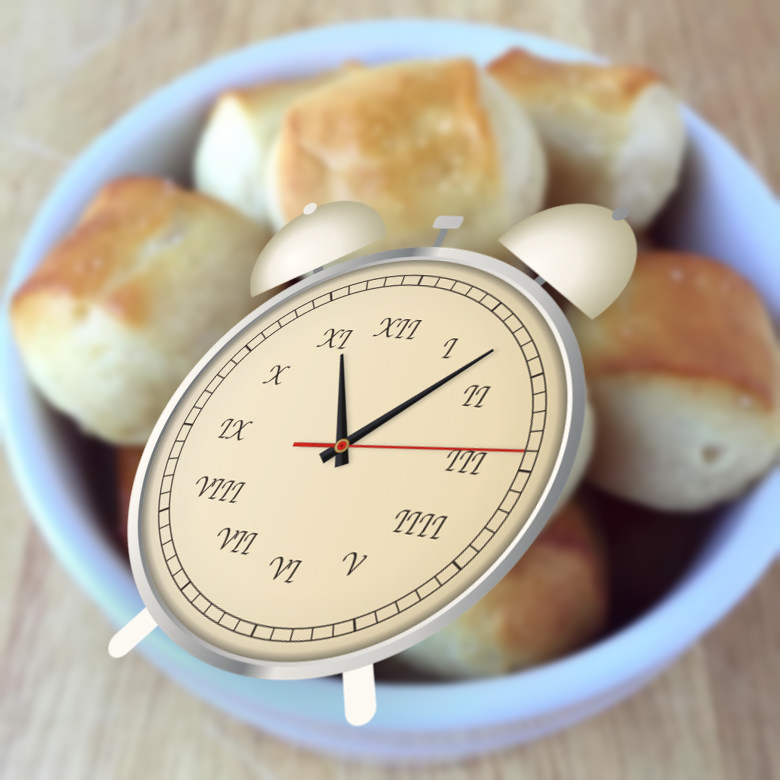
11,07,14
